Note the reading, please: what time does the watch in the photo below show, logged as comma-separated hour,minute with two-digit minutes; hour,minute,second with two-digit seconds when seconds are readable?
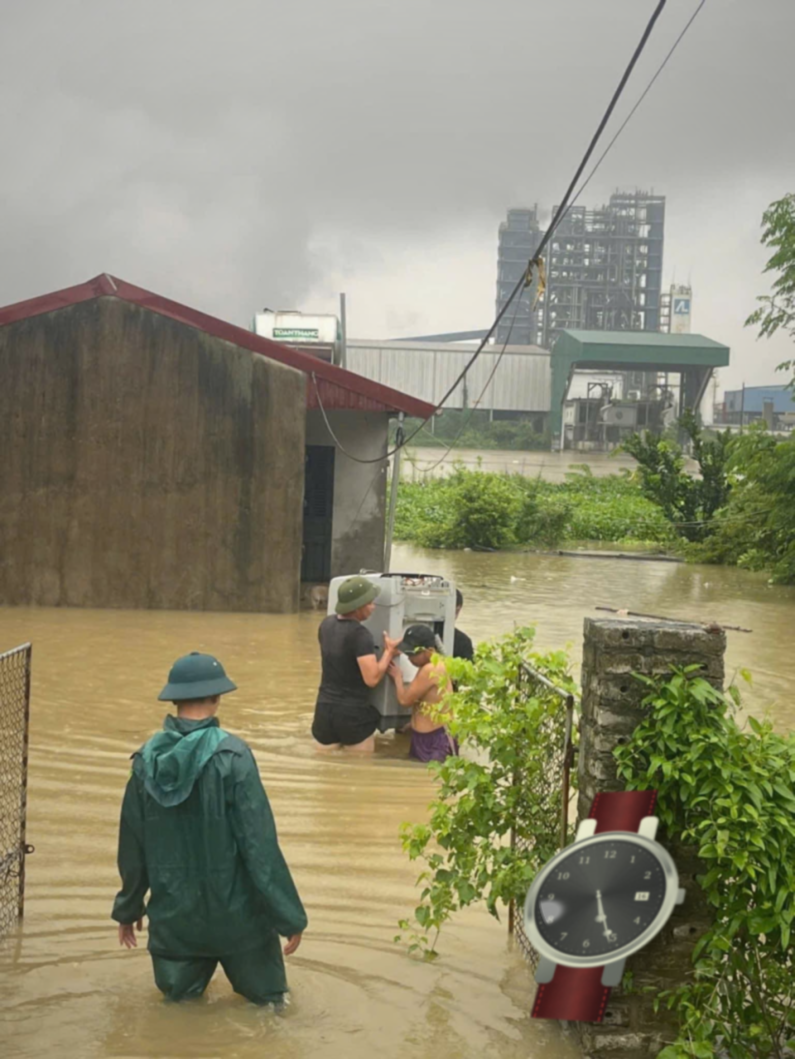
5,26
